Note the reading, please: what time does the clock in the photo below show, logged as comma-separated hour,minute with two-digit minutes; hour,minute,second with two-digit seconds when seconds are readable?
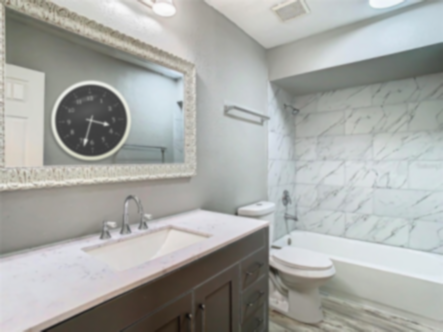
3,33
